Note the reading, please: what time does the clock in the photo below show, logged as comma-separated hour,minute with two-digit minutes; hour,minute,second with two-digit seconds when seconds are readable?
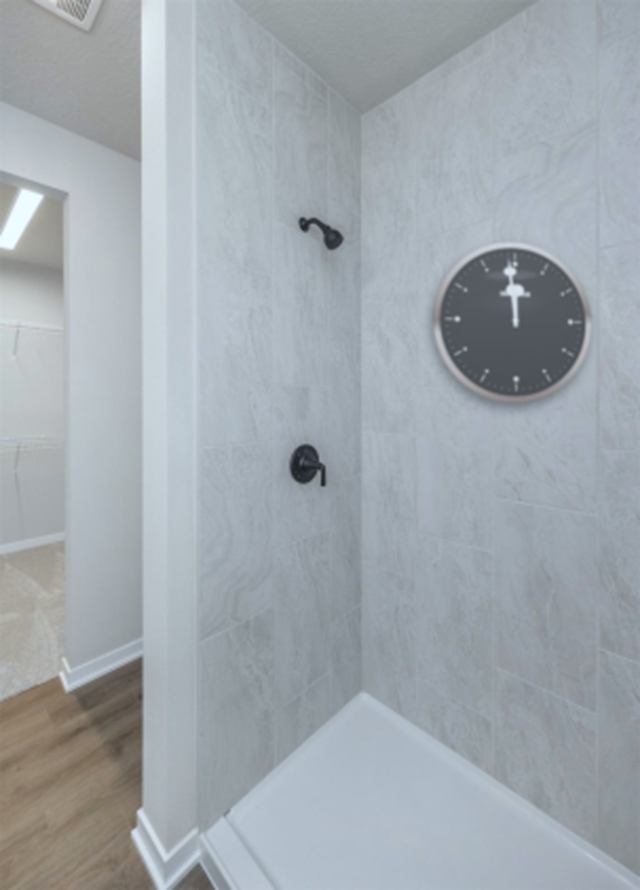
11,59
